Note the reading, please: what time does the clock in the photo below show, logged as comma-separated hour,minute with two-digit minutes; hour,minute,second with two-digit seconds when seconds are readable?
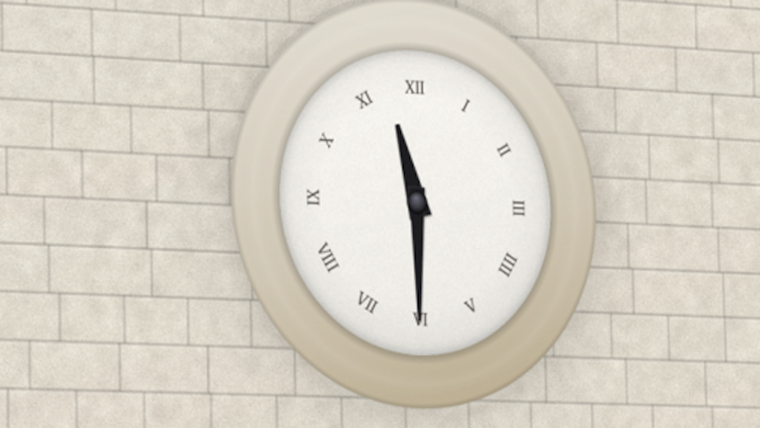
11,30
